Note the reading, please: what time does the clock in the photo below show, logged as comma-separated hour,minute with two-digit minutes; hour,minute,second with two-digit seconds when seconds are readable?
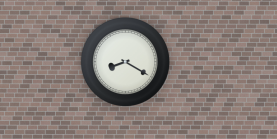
8,20
